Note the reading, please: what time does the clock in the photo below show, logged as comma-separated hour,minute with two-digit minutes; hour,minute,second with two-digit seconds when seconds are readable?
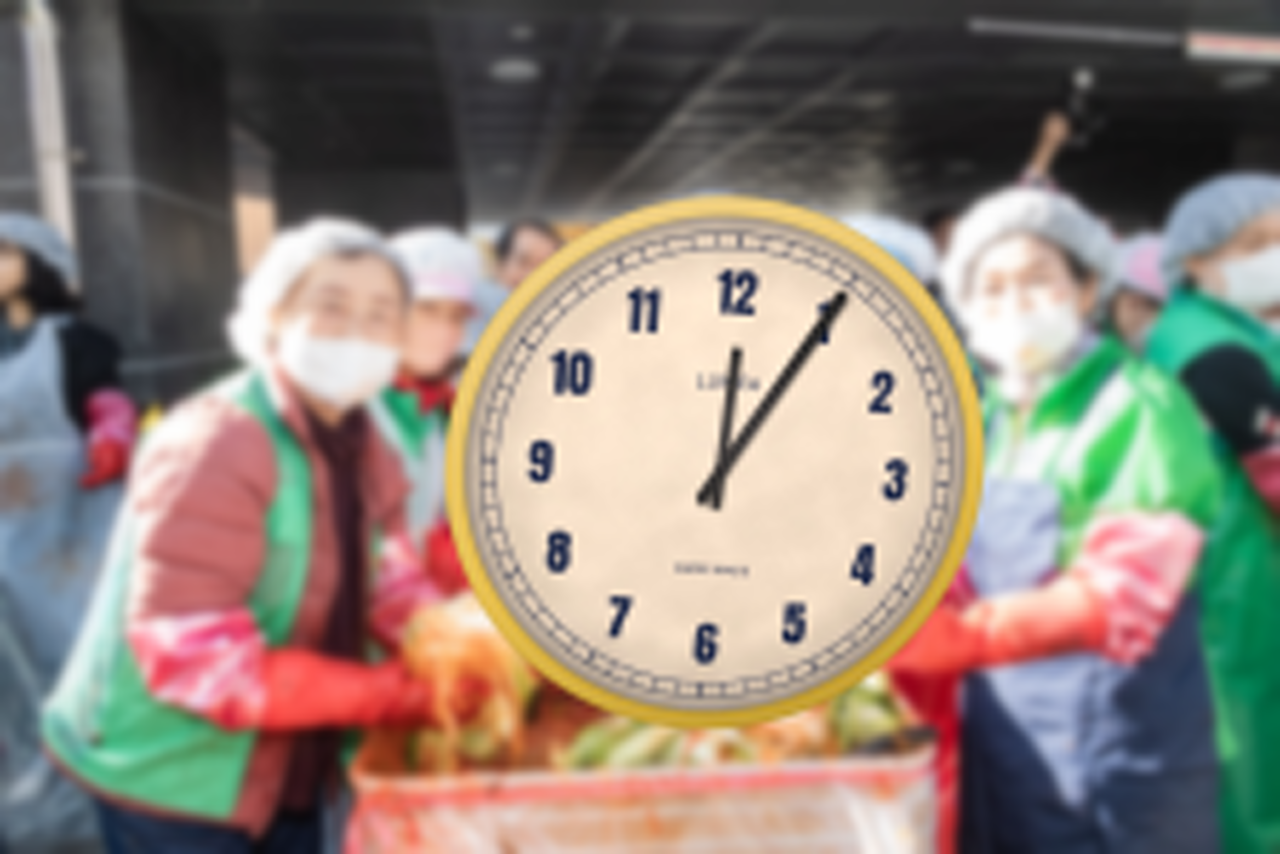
12,05
